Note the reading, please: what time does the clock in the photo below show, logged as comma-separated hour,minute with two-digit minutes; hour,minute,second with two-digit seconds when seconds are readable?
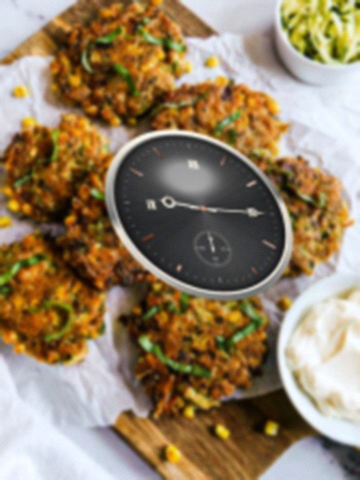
9,15
